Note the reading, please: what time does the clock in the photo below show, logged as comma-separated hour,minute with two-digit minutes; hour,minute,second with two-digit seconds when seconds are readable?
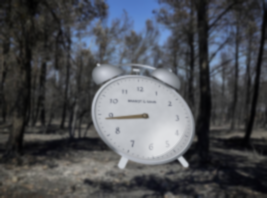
8,44
